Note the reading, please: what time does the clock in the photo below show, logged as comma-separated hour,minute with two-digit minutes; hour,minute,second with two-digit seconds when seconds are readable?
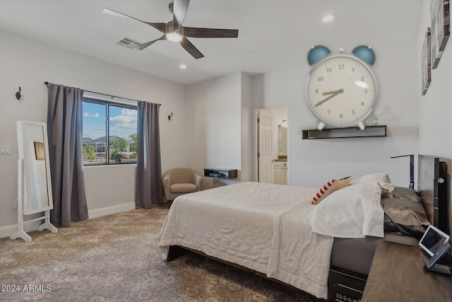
8,40
